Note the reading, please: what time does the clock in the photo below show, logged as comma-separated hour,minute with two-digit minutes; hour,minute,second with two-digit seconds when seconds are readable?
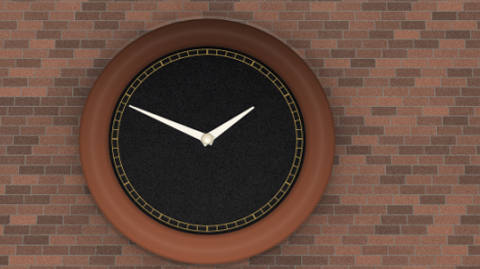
1,49
